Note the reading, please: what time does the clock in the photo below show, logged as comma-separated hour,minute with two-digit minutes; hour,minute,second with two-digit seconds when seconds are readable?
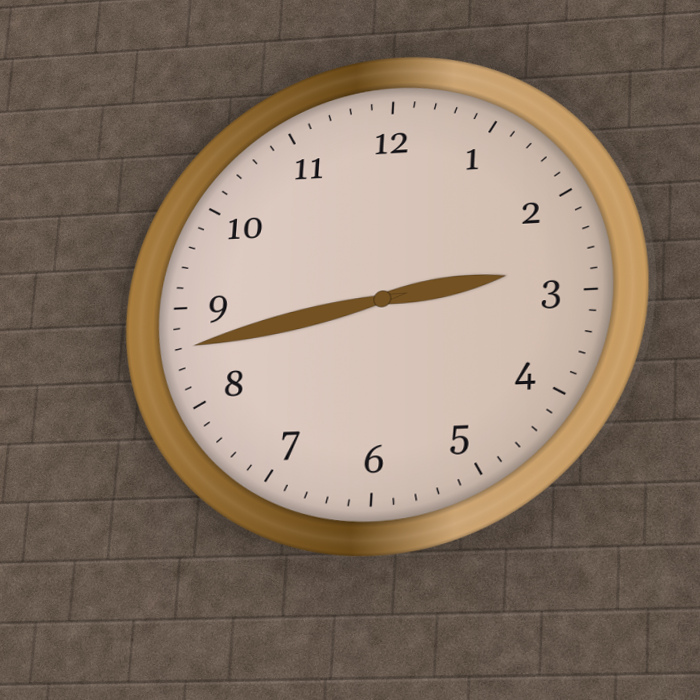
2,43
